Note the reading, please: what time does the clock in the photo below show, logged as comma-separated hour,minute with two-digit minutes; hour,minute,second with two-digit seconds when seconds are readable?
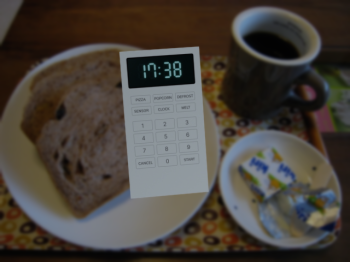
17,38
